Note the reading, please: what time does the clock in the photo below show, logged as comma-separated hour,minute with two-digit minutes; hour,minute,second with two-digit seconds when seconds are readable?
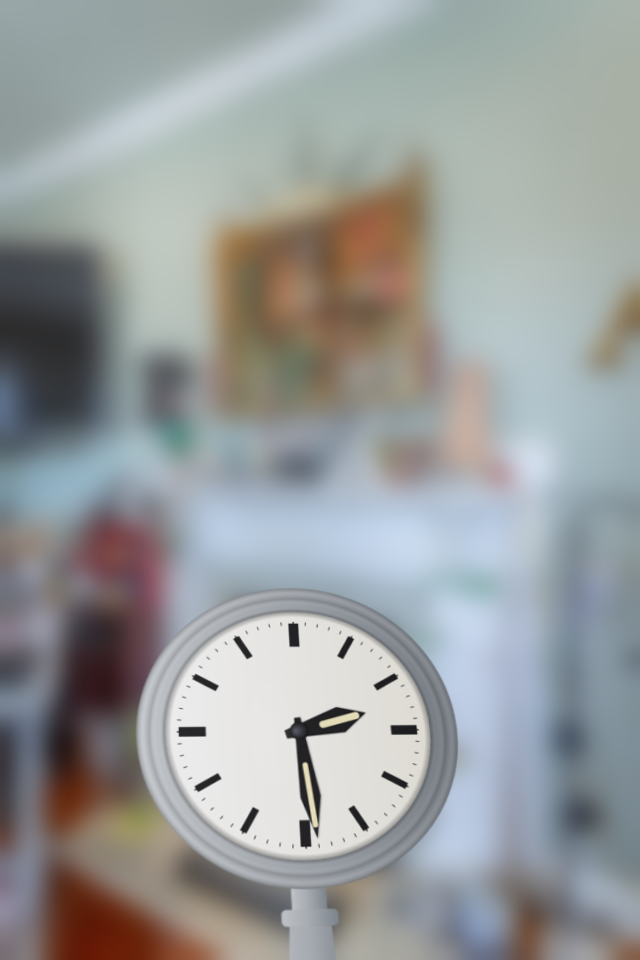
2,29
